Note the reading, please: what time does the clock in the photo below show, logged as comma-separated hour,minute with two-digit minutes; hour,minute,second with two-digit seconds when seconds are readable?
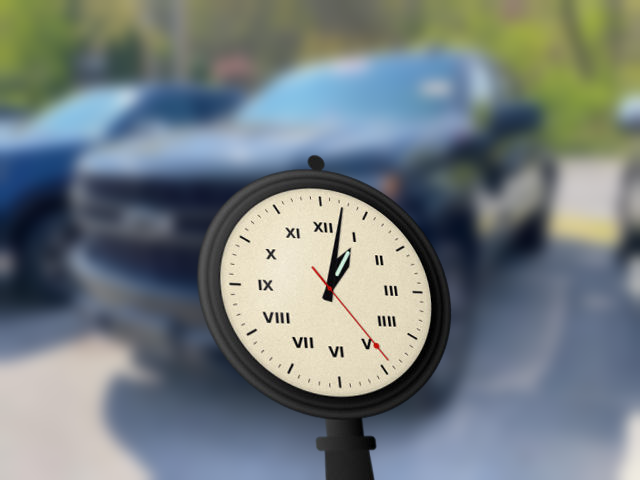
1,02,24
